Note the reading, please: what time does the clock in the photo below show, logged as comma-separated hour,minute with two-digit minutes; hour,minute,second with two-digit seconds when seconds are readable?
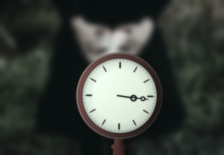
3,16
